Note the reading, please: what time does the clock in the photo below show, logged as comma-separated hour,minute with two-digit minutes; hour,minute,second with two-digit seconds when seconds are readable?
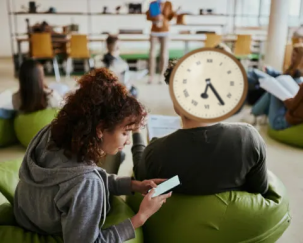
6,24
